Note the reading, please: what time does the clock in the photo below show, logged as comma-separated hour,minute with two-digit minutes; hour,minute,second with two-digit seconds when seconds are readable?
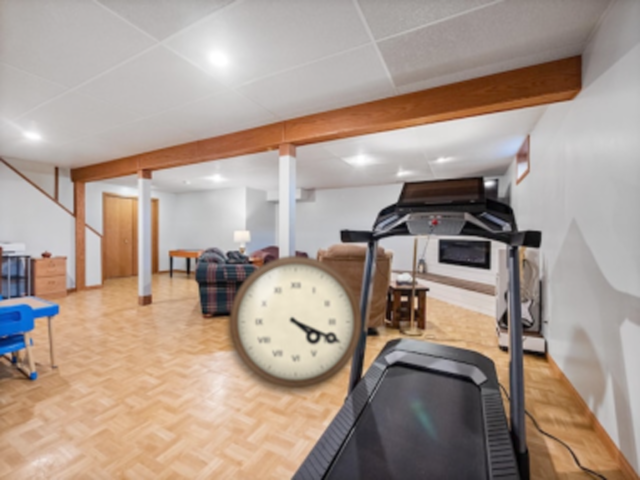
4,19
